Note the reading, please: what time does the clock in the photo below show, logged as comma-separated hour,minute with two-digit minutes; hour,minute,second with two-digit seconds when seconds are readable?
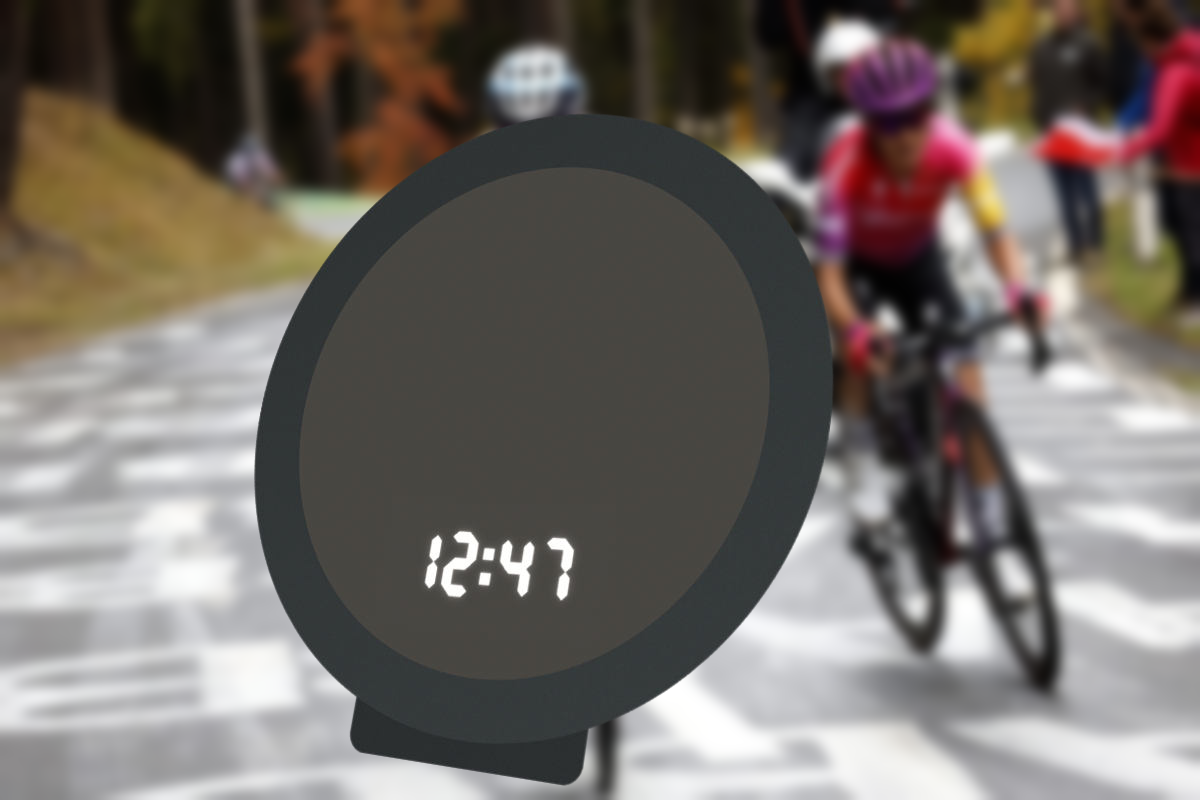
12,47
